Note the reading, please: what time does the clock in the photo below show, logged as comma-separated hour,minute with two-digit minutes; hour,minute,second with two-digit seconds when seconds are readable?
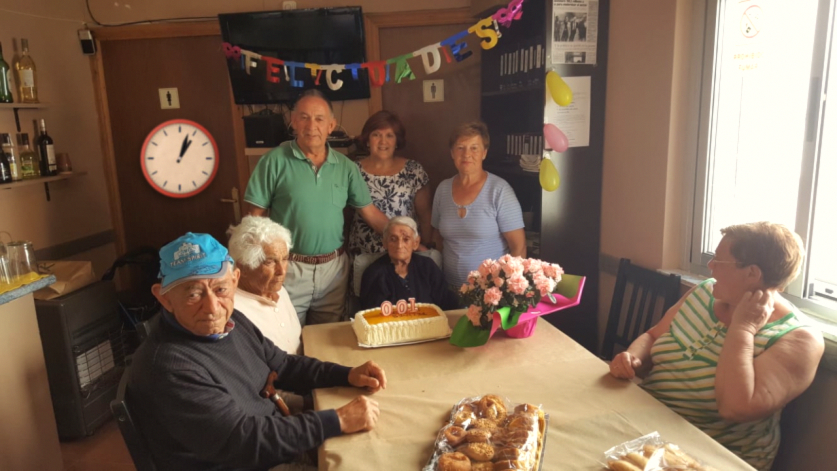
1,03
